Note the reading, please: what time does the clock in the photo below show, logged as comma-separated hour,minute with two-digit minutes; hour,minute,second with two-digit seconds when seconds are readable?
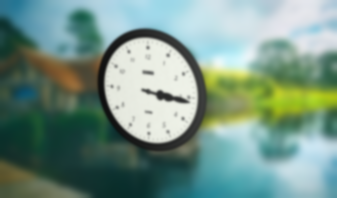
3,16
